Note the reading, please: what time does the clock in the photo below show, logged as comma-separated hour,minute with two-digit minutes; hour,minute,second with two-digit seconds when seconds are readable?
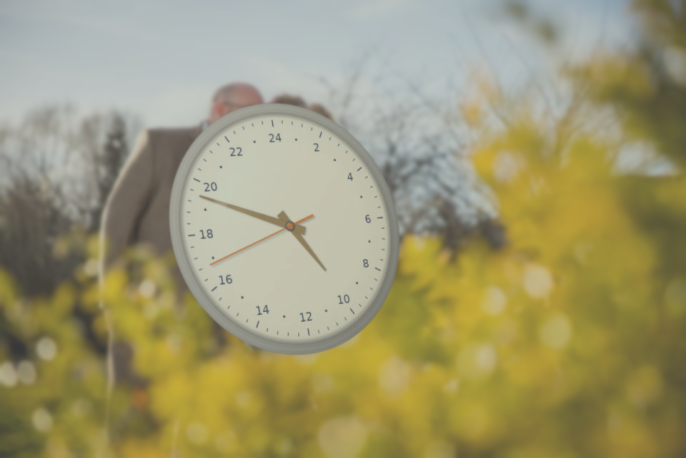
9,48,42
